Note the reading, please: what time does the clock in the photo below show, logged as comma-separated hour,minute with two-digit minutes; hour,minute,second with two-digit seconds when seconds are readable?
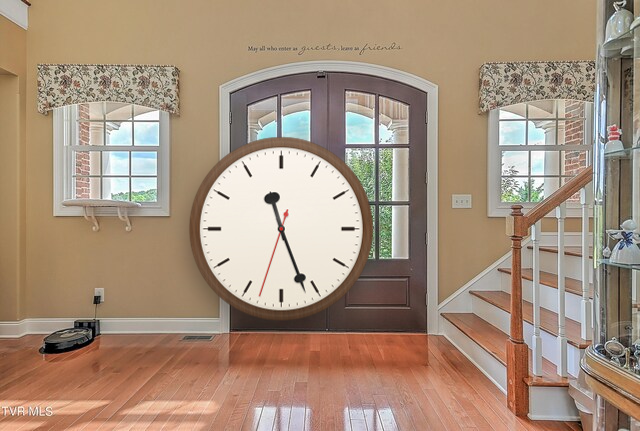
11,26,33
